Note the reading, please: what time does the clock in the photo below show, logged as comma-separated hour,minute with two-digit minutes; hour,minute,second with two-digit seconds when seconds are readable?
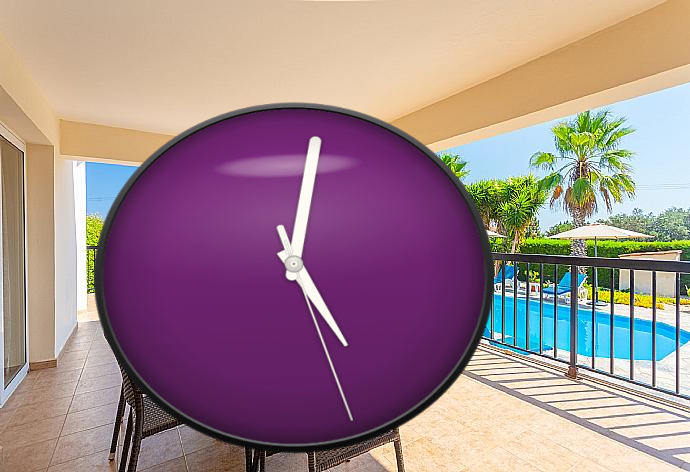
5,01,27
